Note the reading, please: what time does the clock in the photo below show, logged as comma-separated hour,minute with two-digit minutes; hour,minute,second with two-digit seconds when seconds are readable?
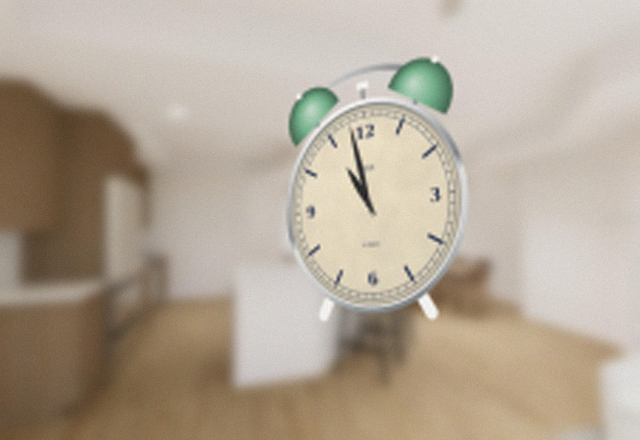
10,58
